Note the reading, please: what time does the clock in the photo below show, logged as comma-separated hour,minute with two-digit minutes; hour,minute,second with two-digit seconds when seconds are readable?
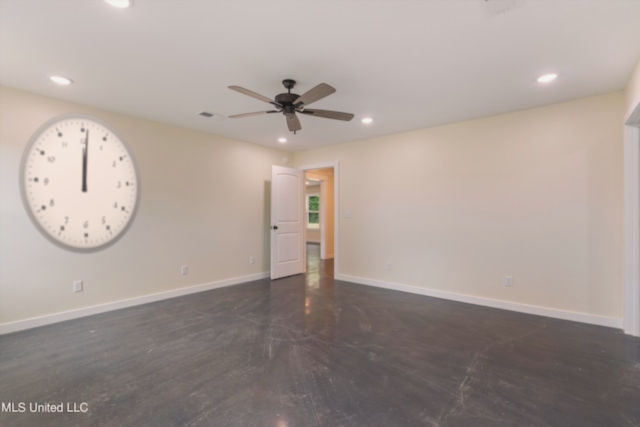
12,01
